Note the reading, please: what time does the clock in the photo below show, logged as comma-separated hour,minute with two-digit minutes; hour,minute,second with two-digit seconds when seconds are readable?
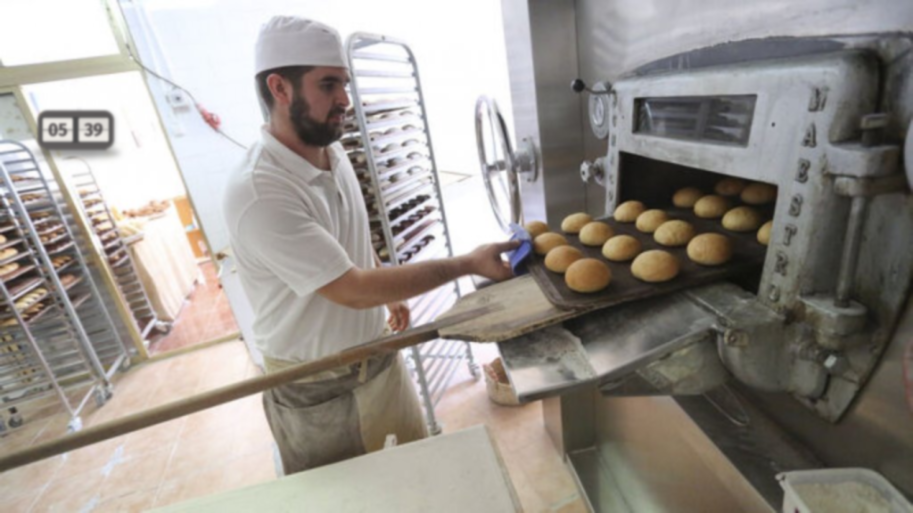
5,39
